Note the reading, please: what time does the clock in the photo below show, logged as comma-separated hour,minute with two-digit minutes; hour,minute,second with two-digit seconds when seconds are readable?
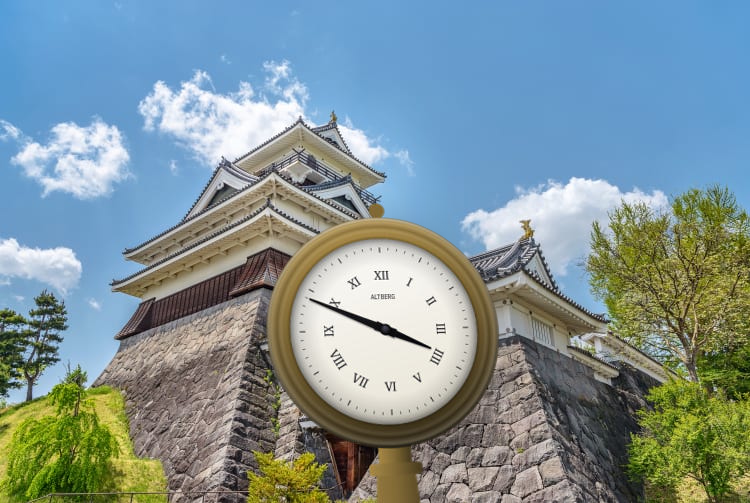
3,49
